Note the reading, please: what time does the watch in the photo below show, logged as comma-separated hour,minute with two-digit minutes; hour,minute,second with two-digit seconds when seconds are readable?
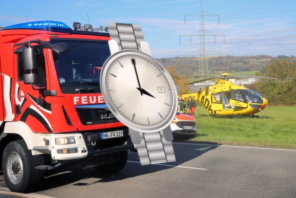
4,00
